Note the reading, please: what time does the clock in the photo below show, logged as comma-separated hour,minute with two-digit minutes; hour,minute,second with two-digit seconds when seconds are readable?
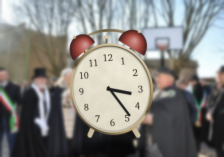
3,24
